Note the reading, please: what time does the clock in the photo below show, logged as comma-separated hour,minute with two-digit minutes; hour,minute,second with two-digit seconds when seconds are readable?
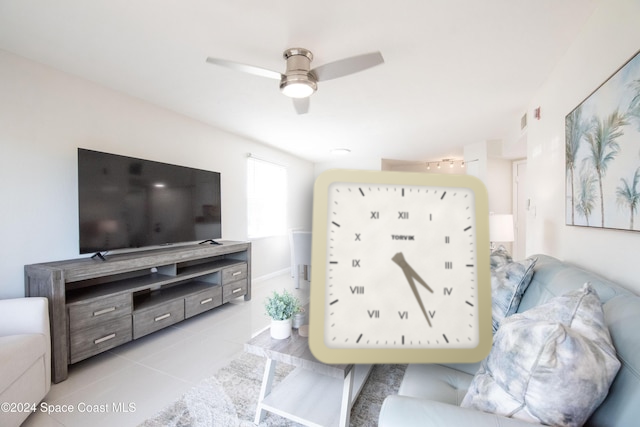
4,26
